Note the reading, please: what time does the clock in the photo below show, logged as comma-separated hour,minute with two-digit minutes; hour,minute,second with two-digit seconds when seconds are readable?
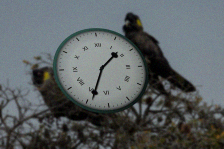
1,34
